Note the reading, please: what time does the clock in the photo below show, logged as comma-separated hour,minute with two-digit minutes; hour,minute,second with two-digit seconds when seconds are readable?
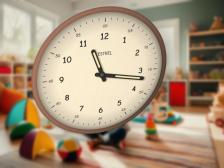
11,17
